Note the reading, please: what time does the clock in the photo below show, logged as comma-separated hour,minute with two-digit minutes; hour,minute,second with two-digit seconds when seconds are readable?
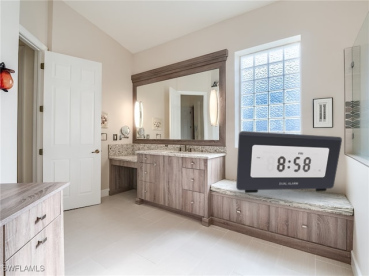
8,58
